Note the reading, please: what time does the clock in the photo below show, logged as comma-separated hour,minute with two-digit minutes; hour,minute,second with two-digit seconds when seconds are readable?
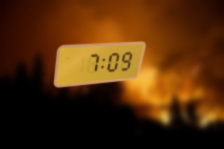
7,09
